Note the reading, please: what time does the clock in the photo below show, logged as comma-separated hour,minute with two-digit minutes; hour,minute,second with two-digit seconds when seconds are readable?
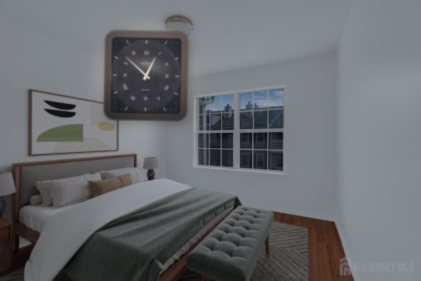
12,52
